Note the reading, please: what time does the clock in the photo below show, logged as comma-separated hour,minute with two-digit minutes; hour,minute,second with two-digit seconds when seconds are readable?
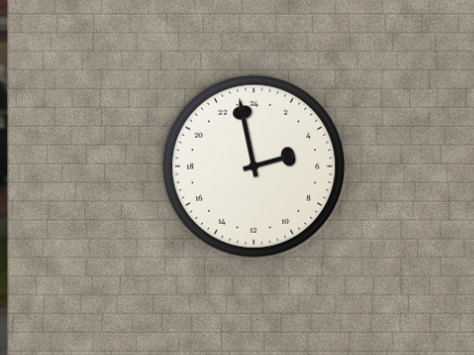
4,58
